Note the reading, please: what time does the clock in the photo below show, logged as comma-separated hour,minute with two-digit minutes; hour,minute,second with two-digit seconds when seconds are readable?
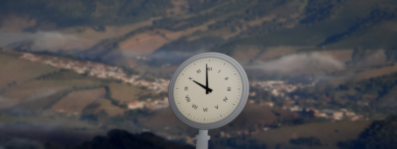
9,59
